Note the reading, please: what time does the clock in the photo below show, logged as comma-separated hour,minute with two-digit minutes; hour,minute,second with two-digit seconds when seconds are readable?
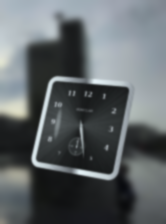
5,27
